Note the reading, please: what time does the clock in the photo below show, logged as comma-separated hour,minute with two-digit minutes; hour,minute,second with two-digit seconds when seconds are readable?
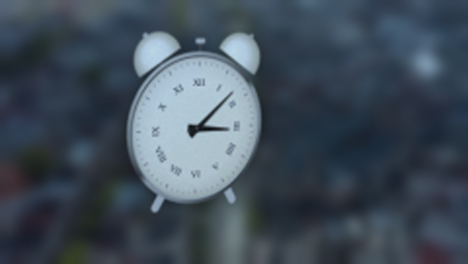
3,08
